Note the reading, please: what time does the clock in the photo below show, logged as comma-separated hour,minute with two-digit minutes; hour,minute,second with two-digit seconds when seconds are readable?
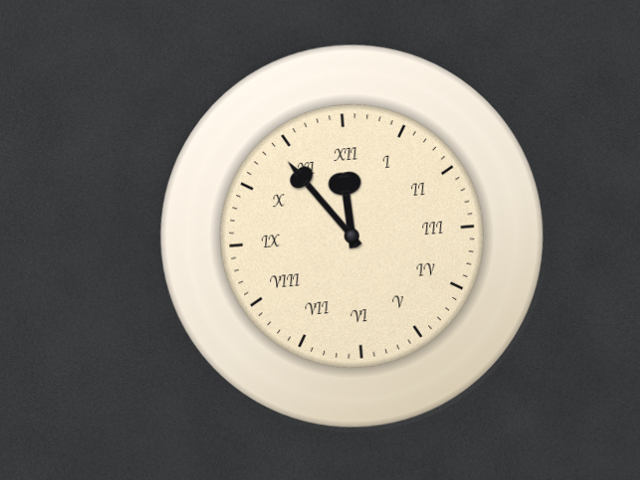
11,54
